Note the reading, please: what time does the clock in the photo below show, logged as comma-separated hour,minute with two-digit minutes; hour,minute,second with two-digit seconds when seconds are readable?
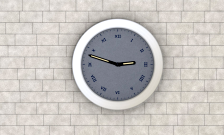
2,48
